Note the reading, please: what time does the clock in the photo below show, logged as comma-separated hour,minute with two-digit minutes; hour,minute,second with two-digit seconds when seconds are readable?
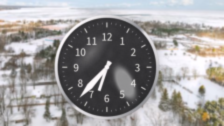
6,37
